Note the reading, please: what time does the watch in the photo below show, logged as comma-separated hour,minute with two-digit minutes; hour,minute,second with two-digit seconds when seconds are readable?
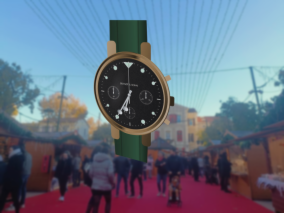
6,35
